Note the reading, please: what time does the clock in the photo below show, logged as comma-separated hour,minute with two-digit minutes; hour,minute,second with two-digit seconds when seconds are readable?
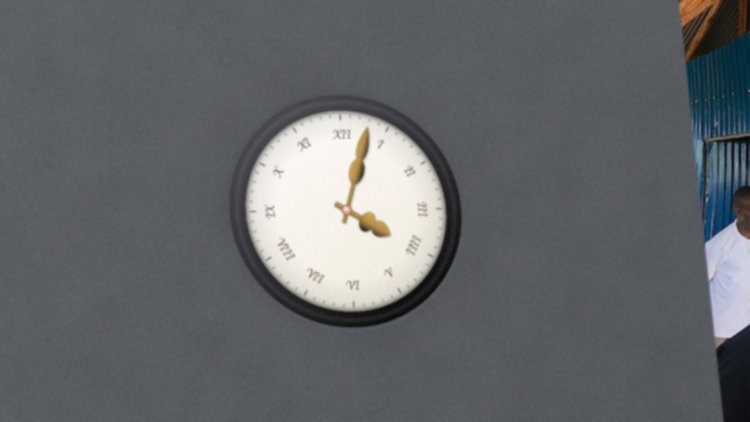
4,03
